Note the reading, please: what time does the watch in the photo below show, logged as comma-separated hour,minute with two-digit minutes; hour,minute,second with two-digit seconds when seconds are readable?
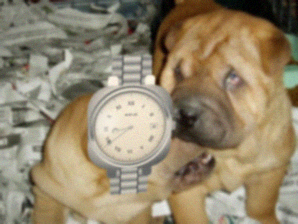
8,39
